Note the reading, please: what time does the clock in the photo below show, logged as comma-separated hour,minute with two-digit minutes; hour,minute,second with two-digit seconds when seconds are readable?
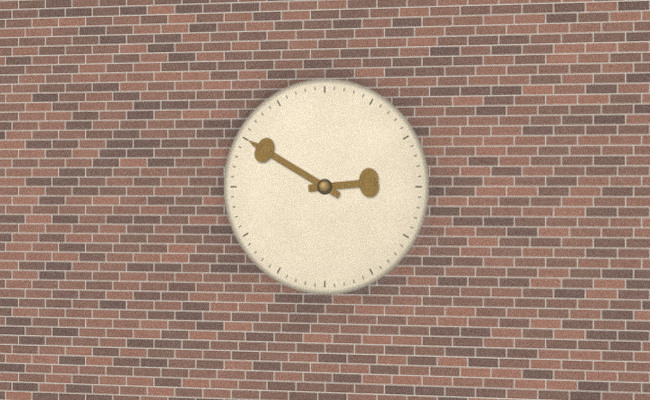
2,50
